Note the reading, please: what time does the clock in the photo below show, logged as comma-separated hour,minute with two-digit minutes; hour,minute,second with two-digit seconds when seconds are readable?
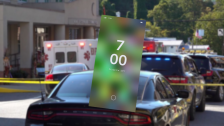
7,00
